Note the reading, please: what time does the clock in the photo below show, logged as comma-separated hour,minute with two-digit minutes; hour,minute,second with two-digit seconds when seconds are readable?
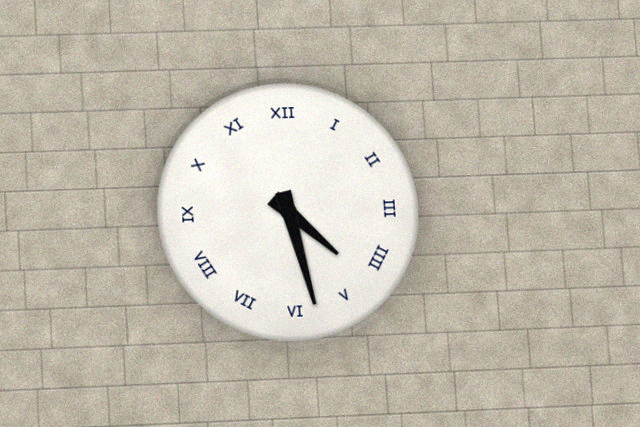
4,28
